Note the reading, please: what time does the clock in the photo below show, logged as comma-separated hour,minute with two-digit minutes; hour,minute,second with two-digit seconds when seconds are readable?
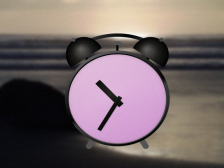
10,35
